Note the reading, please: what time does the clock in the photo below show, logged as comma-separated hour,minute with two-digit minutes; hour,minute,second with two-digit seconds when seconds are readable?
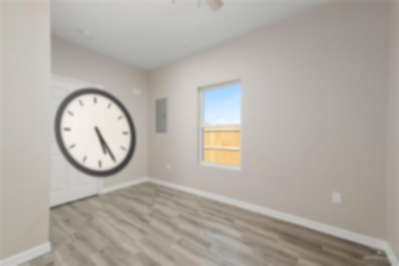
5,25
